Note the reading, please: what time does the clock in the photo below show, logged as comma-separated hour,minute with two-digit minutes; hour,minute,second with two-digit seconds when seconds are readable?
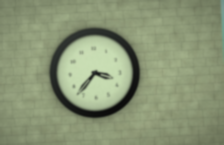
3,37
